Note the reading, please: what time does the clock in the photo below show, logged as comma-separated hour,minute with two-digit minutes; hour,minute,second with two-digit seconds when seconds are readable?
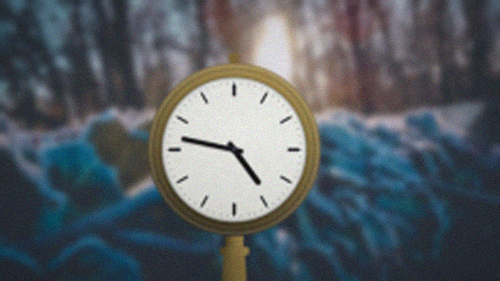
4,47
